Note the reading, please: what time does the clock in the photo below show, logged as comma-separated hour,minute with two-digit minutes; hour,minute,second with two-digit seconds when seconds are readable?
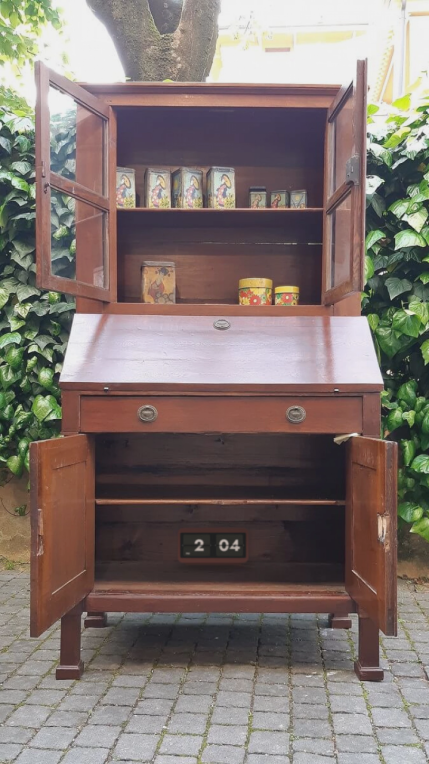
2,04
